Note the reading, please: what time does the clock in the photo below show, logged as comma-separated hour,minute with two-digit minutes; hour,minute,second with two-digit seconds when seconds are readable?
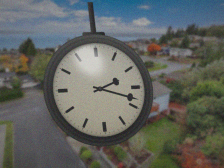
2,18
